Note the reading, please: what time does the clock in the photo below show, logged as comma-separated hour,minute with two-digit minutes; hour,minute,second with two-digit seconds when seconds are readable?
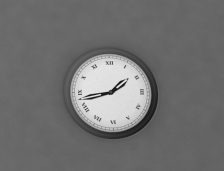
1,43
